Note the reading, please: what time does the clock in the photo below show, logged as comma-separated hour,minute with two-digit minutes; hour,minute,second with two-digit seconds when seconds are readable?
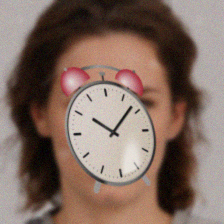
10,08
